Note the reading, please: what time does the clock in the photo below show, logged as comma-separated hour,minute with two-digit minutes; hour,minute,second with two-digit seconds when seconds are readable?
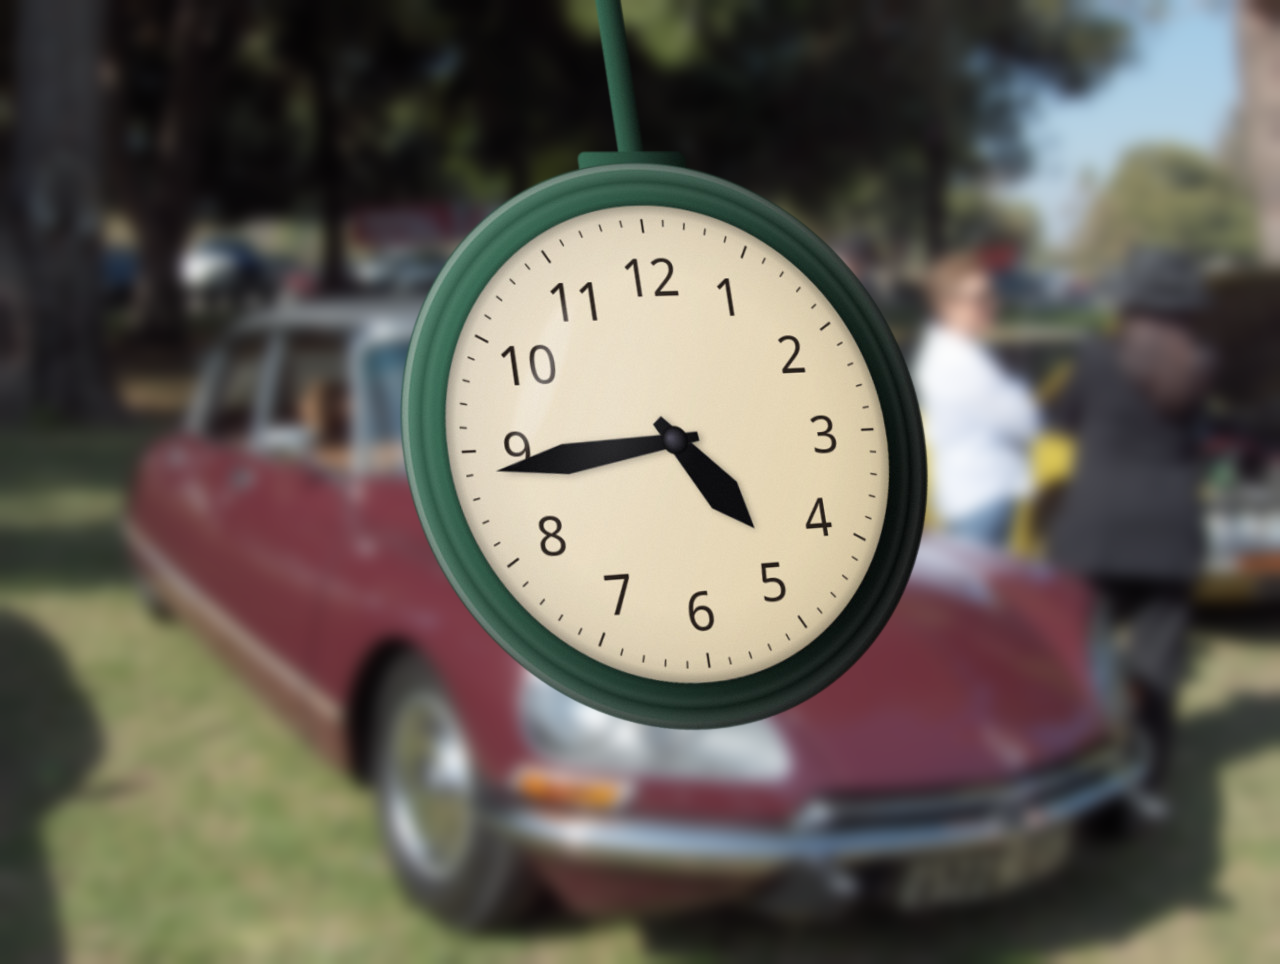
4,44
